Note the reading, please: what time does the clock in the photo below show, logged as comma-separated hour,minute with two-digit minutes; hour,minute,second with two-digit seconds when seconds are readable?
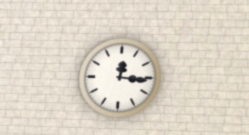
12,16
